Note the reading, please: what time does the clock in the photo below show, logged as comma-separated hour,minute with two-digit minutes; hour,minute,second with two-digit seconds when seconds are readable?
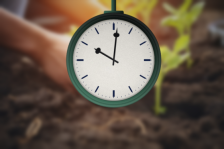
10,01
